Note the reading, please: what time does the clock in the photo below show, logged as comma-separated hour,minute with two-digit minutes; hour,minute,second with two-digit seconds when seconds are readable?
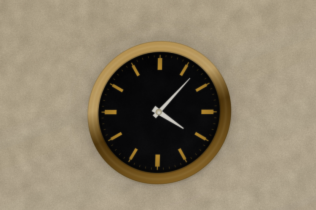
4,07
